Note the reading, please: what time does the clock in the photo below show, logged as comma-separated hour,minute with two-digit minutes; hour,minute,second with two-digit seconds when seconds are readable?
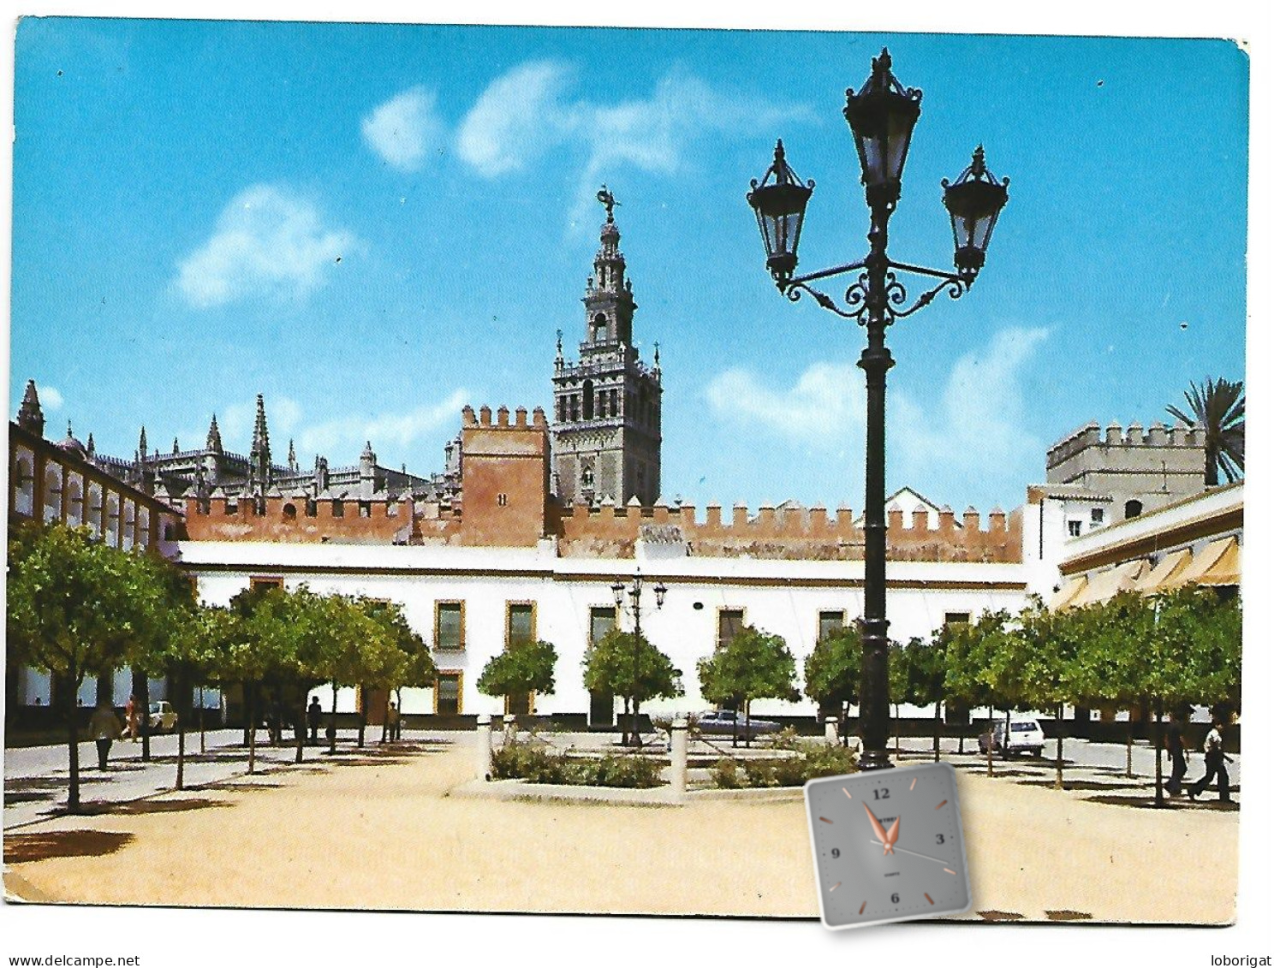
12,56,19
